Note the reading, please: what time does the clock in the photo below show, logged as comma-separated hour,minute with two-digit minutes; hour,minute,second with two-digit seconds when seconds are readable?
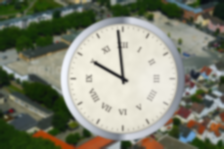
9,59
